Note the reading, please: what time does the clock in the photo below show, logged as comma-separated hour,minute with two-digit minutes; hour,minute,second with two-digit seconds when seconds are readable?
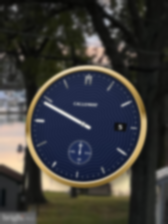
9,49
